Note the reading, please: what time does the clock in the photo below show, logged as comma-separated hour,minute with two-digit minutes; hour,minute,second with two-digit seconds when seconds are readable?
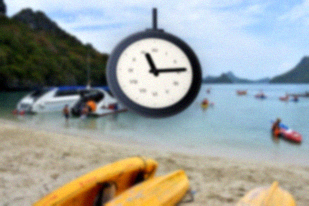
11,14
